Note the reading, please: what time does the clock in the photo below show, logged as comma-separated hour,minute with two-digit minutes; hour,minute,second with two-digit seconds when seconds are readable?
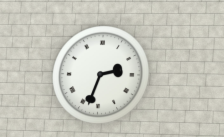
2,33
